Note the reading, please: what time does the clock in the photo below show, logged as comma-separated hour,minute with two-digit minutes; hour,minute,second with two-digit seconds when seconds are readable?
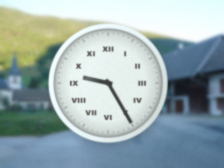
9,25
